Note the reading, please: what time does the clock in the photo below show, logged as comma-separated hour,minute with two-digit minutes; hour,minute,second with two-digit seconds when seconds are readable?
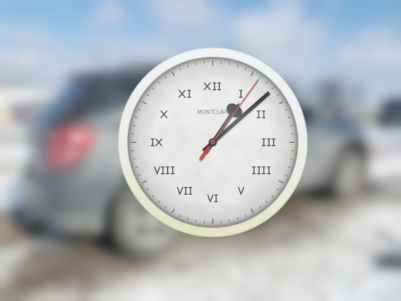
1,08,06
